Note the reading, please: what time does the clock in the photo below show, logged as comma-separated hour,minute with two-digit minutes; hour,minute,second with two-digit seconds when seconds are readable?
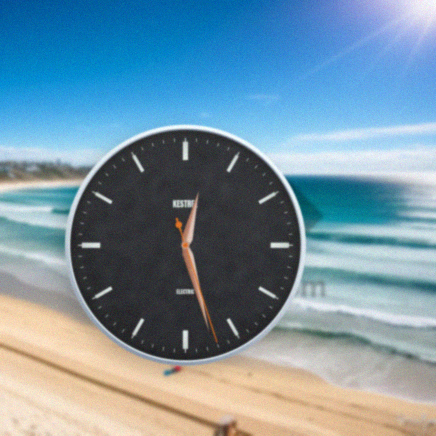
12,27,27
